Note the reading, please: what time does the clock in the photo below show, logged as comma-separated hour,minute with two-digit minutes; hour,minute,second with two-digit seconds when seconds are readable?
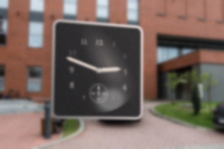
2,48
